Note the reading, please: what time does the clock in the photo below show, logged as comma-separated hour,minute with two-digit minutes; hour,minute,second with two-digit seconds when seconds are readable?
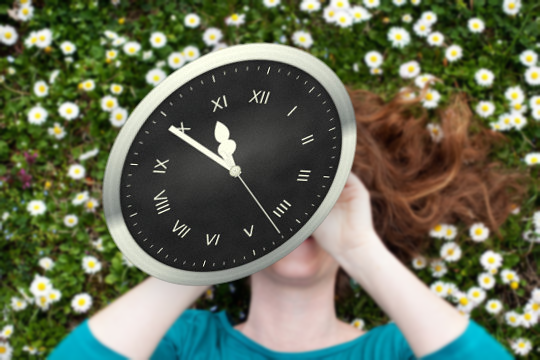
10,49,22
